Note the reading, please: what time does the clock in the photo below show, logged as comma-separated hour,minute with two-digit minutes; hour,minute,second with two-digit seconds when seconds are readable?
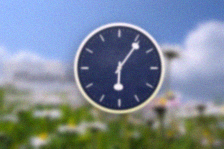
6,06
